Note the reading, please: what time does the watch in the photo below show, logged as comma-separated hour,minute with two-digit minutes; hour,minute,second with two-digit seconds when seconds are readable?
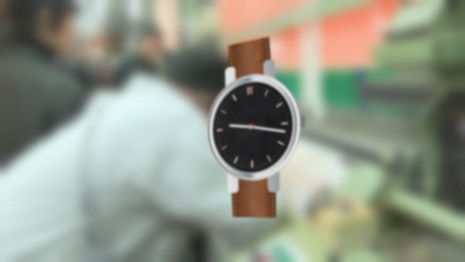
9,17
